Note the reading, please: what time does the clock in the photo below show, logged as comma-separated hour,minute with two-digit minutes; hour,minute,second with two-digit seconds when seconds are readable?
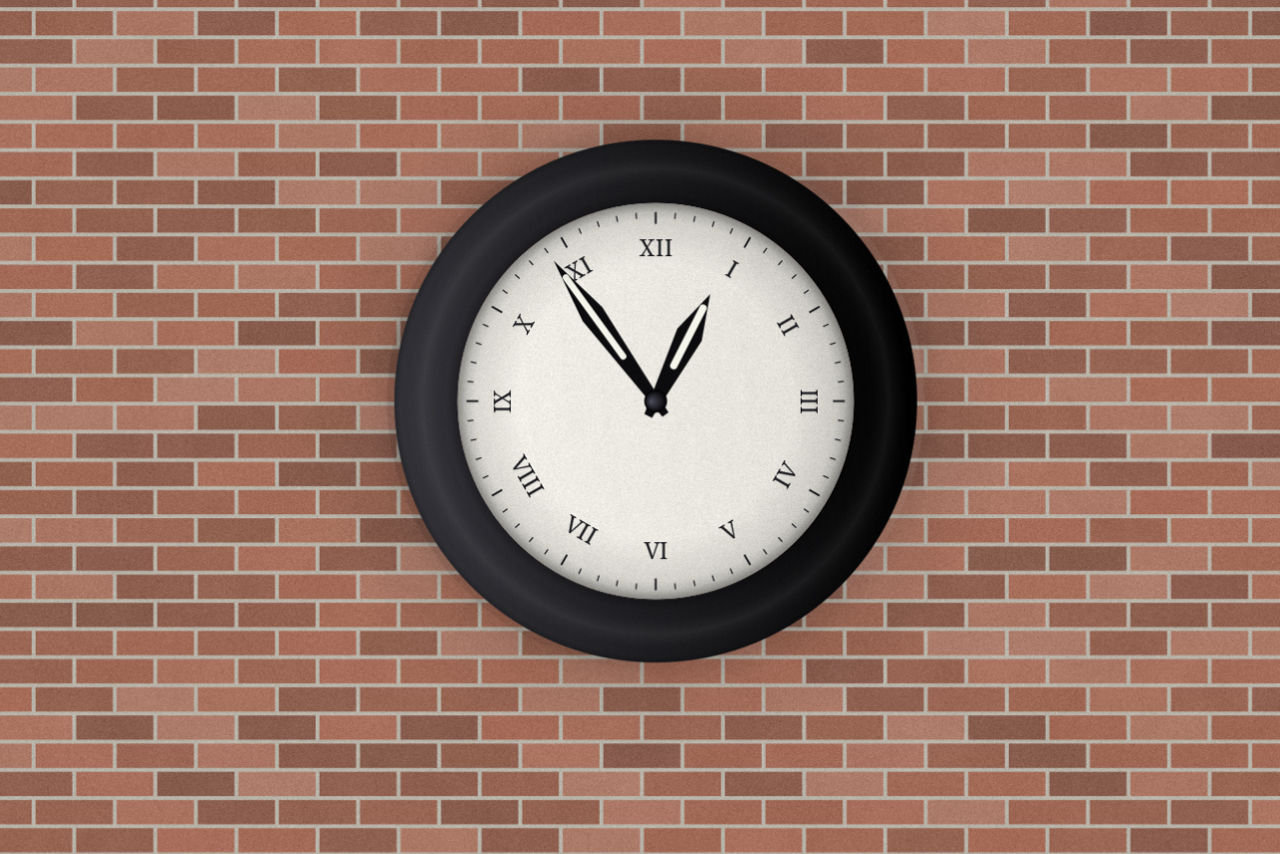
12,54
